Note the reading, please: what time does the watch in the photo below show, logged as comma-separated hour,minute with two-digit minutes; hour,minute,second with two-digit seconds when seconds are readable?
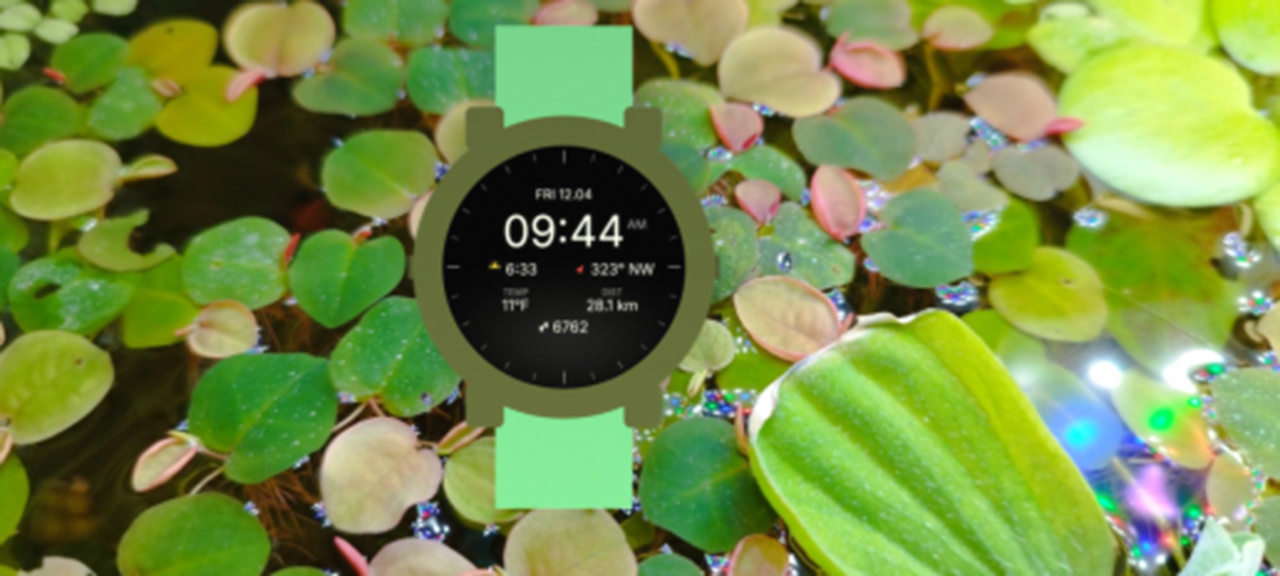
9,44
